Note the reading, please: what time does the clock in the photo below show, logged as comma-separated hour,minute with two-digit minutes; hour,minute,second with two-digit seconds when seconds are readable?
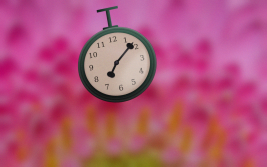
7,08
